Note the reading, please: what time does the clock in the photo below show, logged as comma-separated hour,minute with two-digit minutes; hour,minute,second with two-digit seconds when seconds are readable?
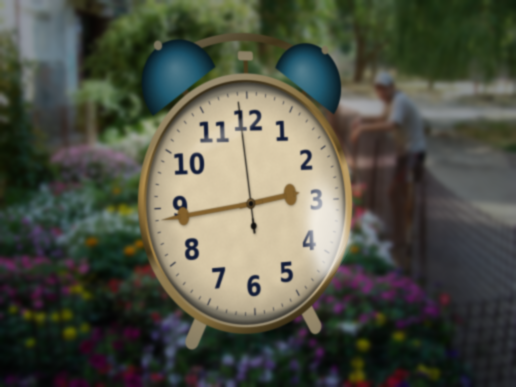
2,43,59
